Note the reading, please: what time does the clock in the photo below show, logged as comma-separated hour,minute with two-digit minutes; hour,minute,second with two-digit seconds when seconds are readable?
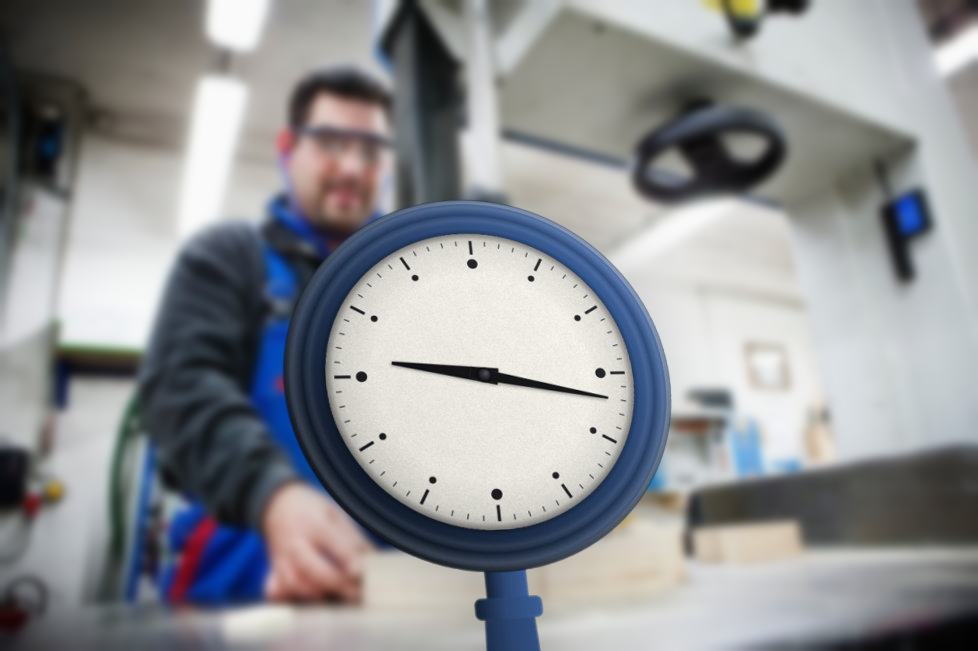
9,17
